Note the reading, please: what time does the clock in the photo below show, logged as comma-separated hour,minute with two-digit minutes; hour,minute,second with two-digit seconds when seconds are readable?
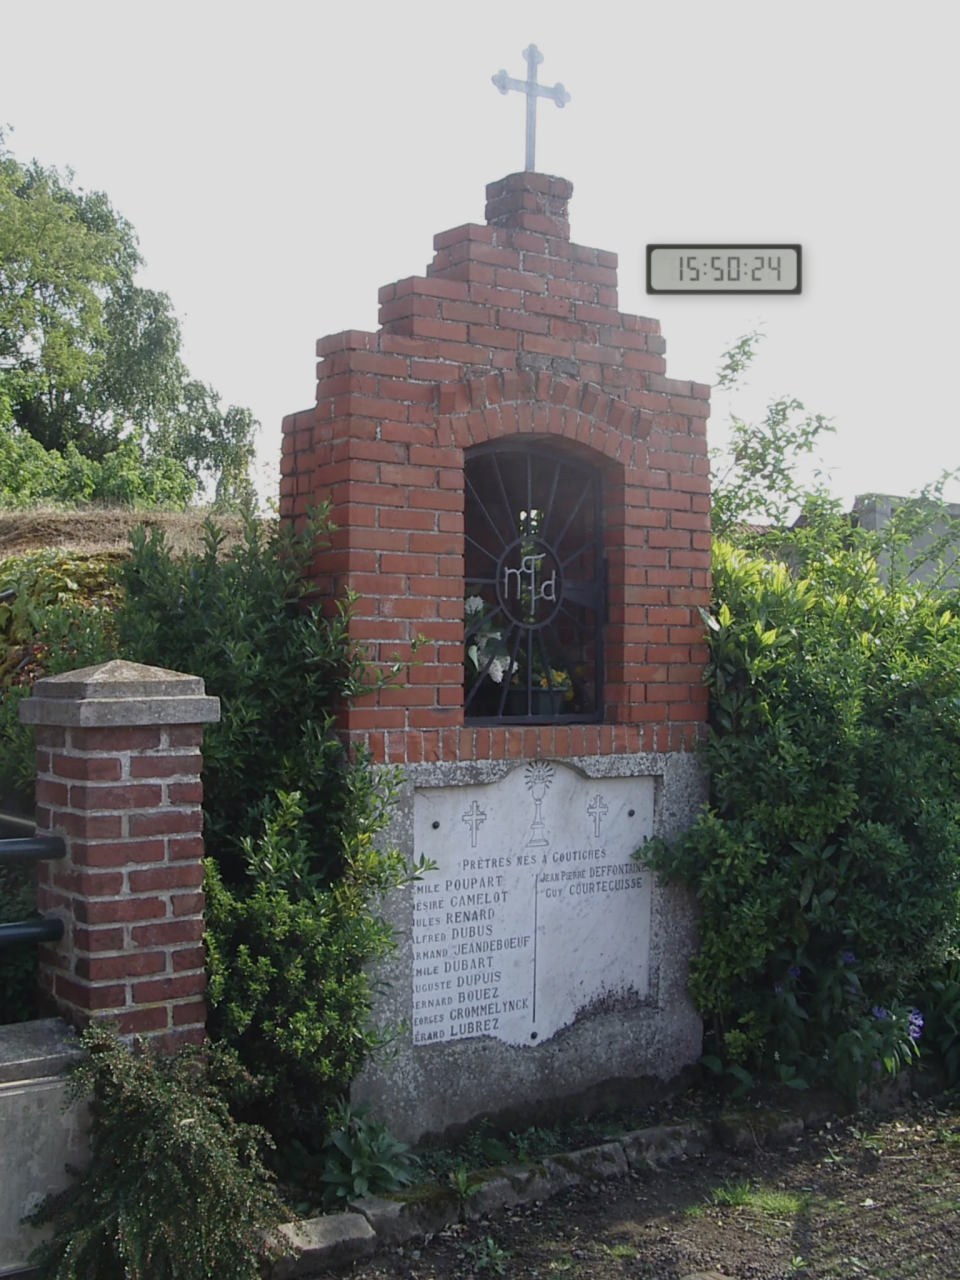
15,50,24
